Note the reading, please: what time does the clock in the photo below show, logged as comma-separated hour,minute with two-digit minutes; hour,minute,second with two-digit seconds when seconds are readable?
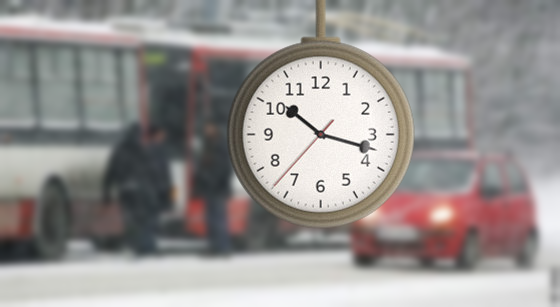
10,17,37
